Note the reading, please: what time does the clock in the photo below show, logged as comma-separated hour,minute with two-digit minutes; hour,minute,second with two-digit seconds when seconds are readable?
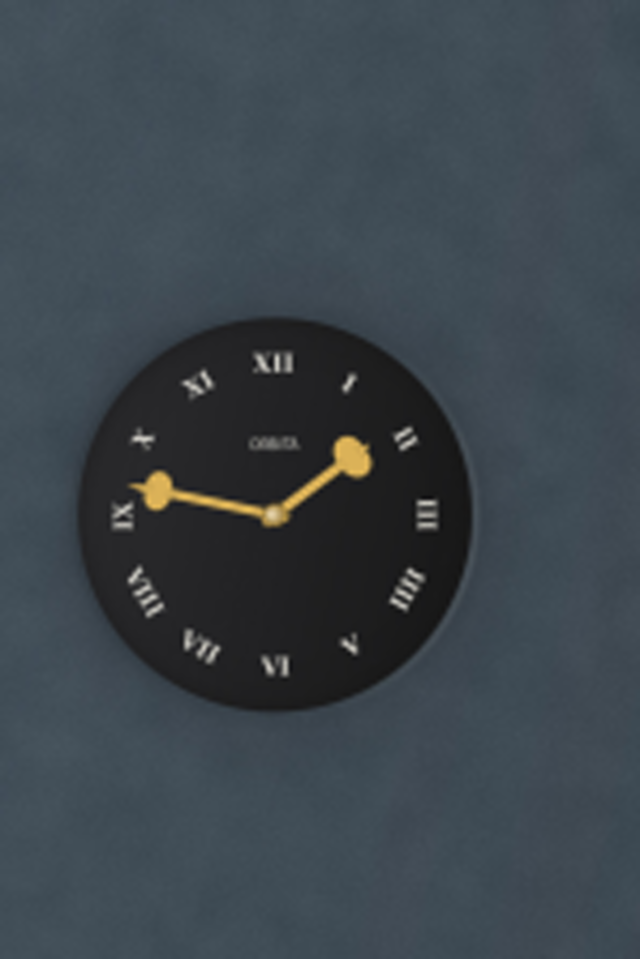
1,47
